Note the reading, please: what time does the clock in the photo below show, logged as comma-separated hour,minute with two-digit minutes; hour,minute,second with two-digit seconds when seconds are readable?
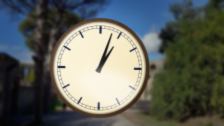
1,03
